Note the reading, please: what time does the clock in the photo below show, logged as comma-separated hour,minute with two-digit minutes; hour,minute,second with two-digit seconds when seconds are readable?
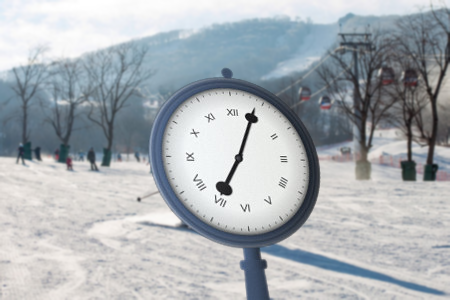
7,04
